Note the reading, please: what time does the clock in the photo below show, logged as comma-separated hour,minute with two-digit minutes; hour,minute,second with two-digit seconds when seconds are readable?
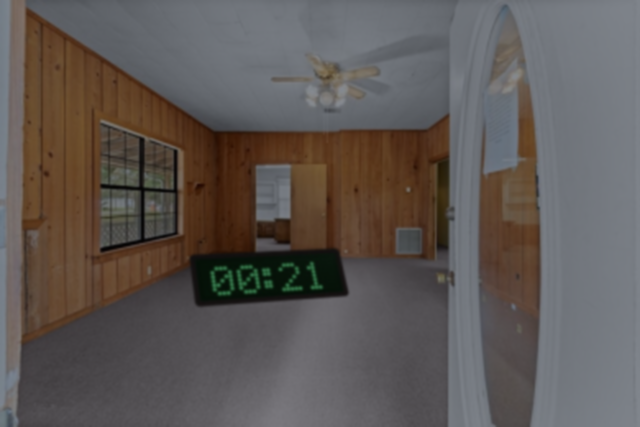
0,21
